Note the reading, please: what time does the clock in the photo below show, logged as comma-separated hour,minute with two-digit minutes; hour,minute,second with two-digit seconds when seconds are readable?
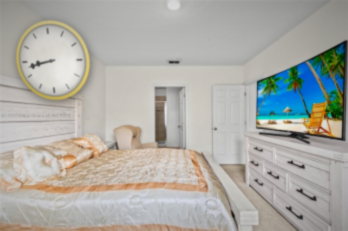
8,43
